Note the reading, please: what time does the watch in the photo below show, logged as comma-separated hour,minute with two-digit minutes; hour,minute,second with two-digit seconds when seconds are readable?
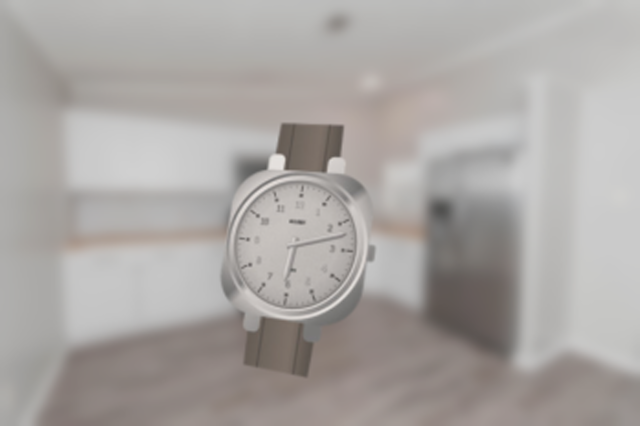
6,12
